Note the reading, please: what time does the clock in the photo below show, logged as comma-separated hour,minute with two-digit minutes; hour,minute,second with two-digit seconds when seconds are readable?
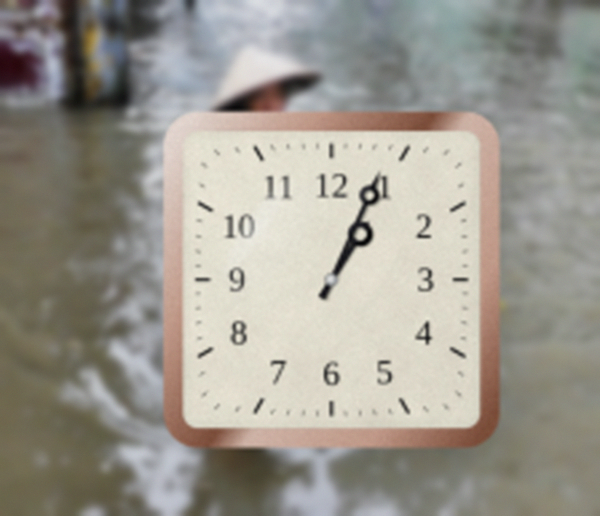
1,04
